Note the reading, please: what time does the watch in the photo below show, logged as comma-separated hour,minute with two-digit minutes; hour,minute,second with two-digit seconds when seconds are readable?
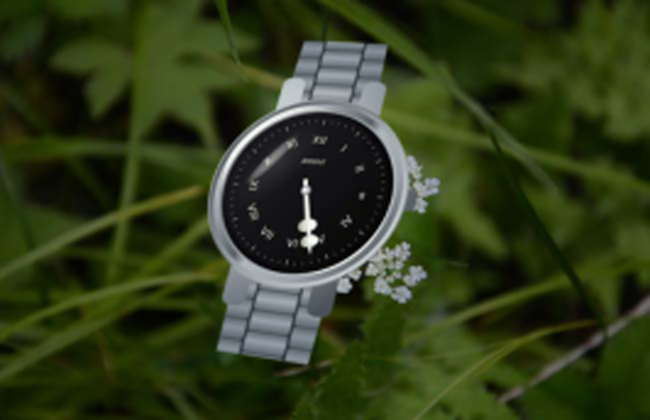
5,27
